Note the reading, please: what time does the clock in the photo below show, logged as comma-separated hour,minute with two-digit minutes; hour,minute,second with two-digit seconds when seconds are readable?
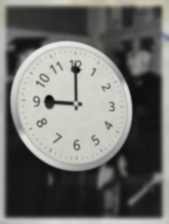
9,00
